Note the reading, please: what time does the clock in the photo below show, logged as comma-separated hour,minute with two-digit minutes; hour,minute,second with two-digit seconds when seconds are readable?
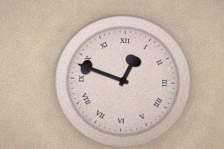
12,48
